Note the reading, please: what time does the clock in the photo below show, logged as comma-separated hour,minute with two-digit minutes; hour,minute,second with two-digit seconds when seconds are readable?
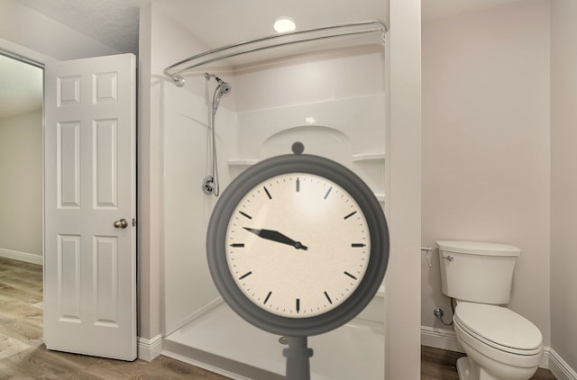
9,48
